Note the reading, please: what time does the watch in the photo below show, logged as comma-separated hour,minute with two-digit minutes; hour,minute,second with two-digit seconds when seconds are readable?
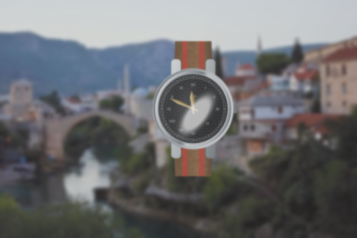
11,49
